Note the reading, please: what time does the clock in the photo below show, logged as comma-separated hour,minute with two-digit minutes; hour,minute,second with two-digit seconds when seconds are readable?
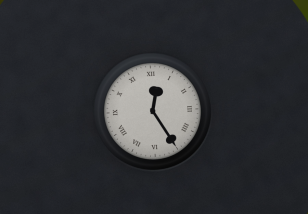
12,25
